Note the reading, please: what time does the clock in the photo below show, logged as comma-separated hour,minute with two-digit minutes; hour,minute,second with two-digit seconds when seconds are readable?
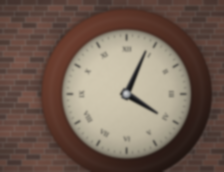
4,04
